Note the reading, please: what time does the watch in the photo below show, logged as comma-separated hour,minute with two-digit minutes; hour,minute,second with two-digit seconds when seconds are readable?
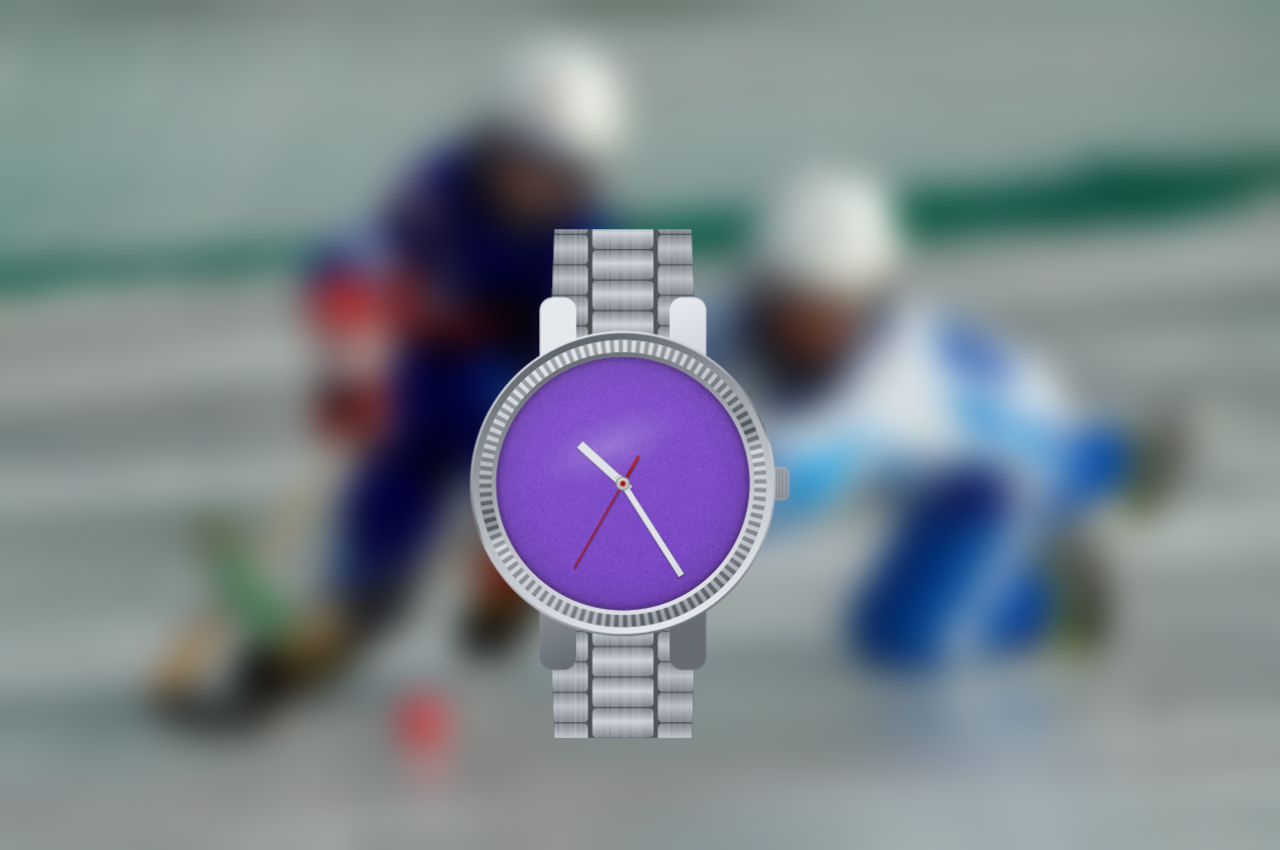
10,24,35
